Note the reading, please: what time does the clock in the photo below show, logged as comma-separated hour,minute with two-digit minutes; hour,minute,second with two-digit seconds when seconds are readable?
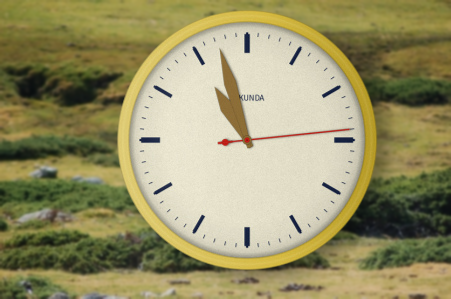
10,57,14
